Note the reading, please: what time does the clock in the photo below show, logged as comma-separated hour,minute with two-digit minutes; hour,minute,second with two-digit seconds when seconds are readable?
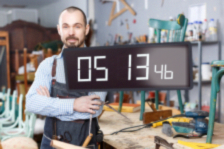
5,13,46
